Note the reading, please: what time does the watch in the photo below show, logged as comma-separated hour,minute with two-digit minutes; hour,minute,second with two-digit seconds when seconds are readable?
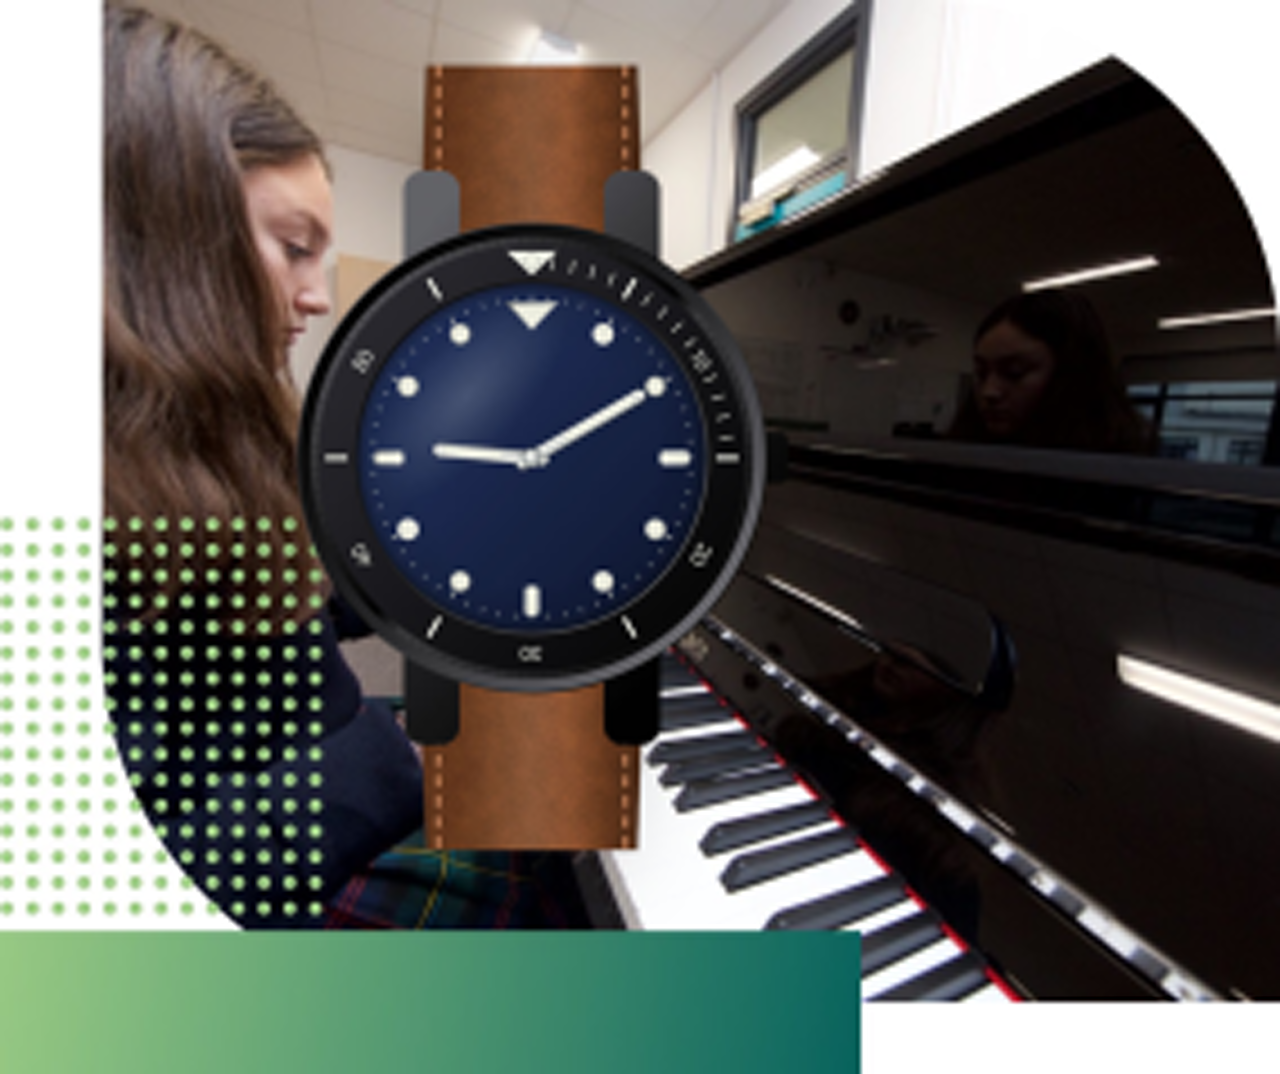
9,10
